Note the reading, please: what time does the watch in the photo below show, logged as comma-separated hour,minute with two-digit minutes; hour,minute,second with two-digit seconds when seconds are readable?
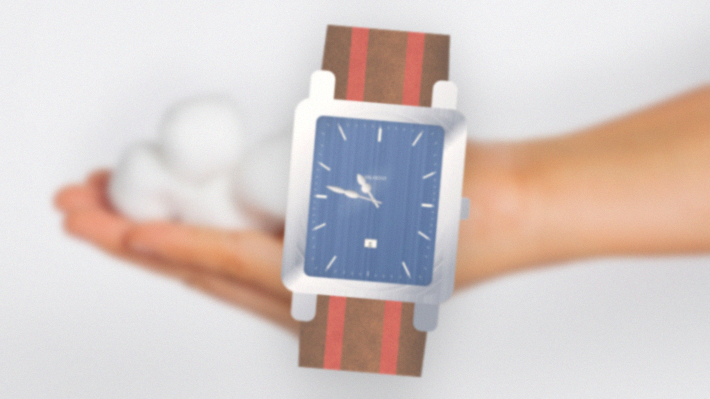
10,47
